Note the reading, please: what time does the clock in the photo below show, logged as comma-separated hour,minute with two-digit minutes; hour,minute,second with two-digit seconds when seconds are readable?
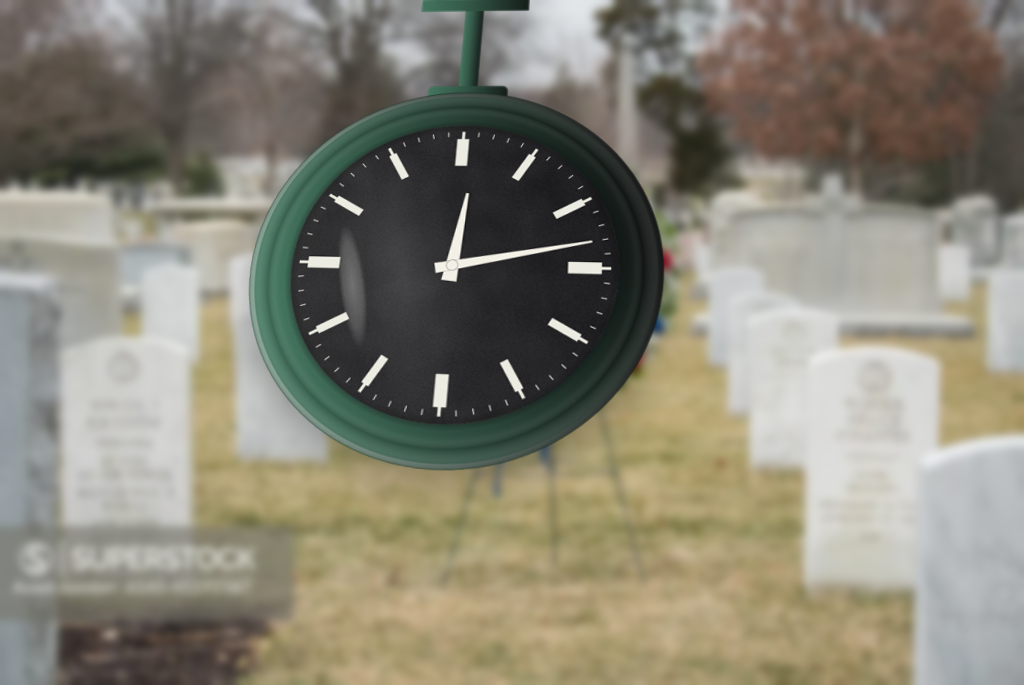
12,13
